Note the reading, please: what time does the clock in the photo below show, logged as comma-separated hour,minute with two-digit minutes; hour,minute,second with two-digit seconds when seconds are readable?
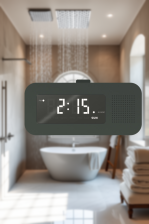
2,15
